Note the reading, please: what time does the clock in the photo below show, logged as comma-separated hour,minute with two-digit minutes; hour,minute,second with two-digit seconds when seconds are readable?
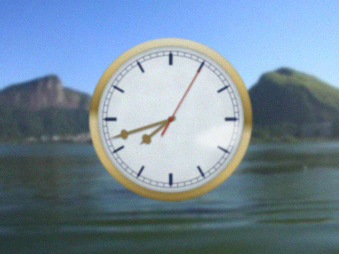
7,42,05
